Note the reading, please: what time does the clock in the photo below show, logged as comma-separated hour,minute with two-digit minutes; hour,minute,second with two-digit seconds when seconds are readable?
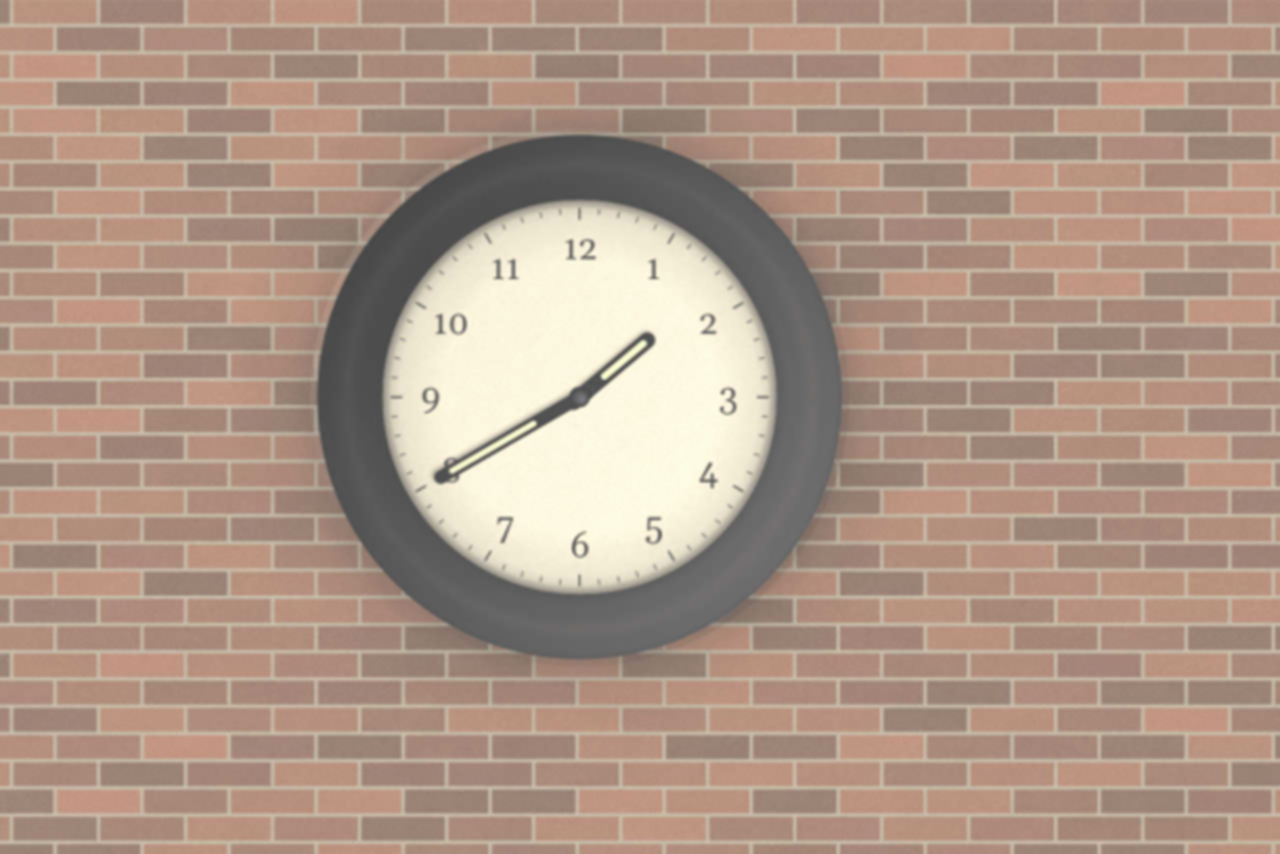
1,40
